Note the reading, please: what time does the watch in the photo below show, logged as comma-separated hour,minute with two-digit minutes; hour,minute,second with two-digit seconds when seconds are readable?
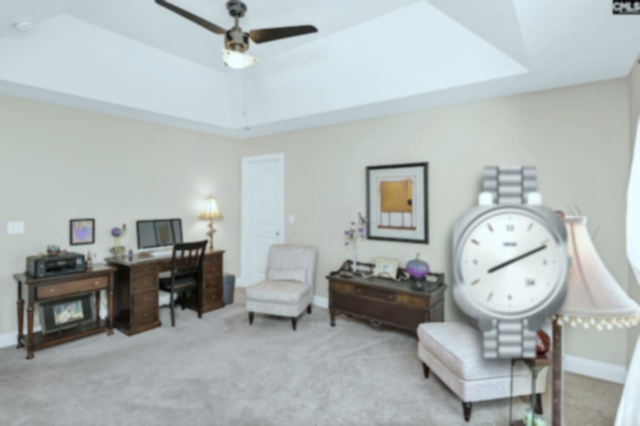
8,11
